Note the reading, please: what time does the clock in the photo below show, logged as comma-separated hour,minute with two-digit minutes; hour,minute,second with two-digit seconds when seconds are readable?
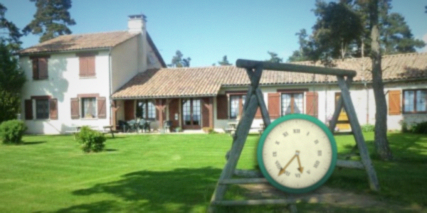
5,37
